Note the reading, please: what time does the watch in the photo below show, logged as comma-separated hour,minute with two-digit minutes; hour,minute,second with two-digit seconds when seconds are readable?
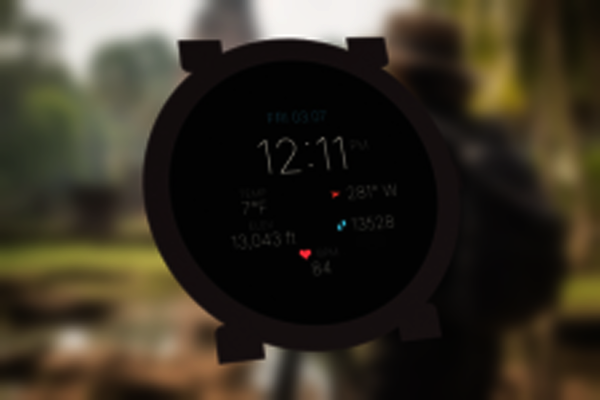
12,11
